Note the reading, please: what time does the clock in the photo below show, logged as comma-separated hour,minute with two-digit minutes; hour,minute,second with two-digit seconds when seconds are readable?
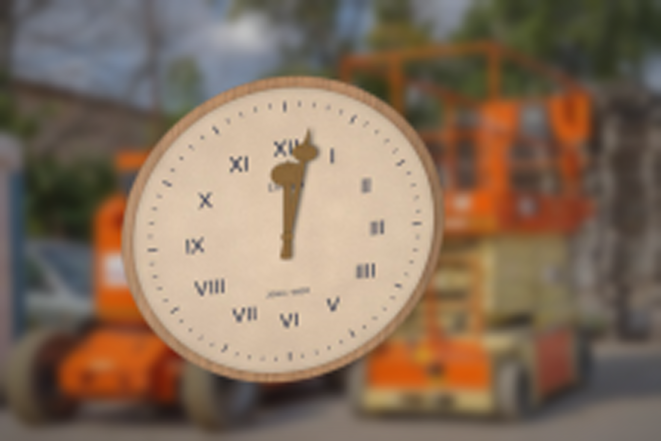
12,02
